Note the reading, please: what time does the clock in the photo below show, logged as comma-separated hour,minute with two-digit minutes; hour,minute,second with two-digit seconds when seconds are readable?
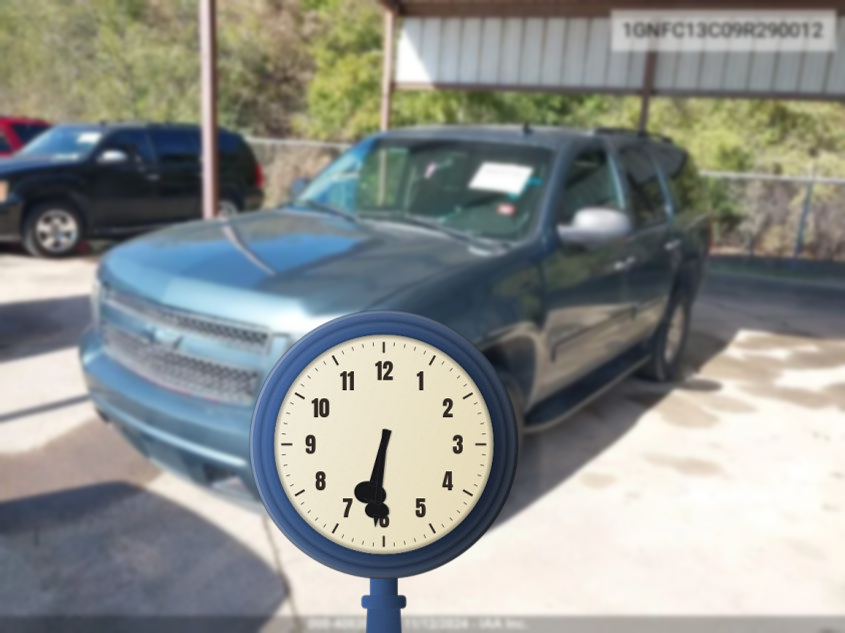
6,31
